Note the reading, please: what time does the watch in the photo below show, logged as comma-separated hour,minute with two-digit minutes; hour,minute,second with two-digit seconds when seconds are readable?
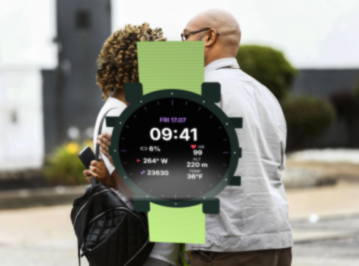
9,41
